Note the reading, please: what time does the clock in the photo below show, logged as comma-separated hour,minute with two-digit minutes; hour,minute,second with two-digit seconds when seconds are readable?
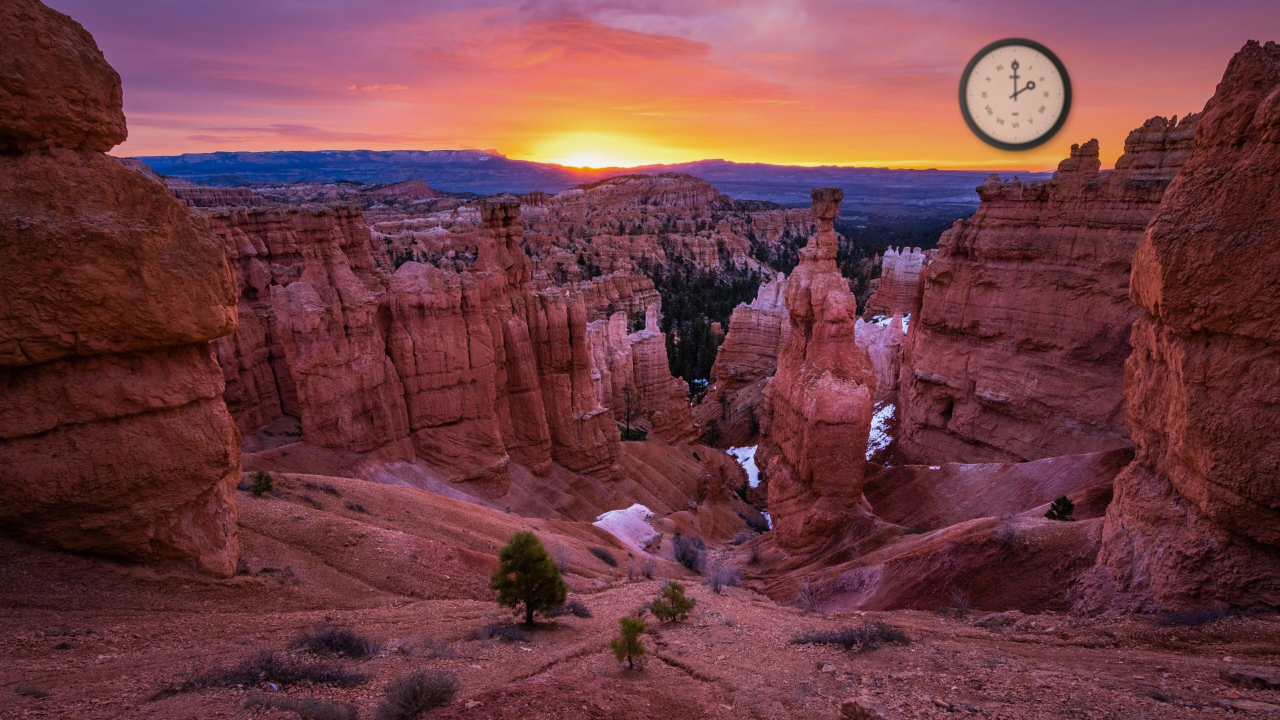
2,00
